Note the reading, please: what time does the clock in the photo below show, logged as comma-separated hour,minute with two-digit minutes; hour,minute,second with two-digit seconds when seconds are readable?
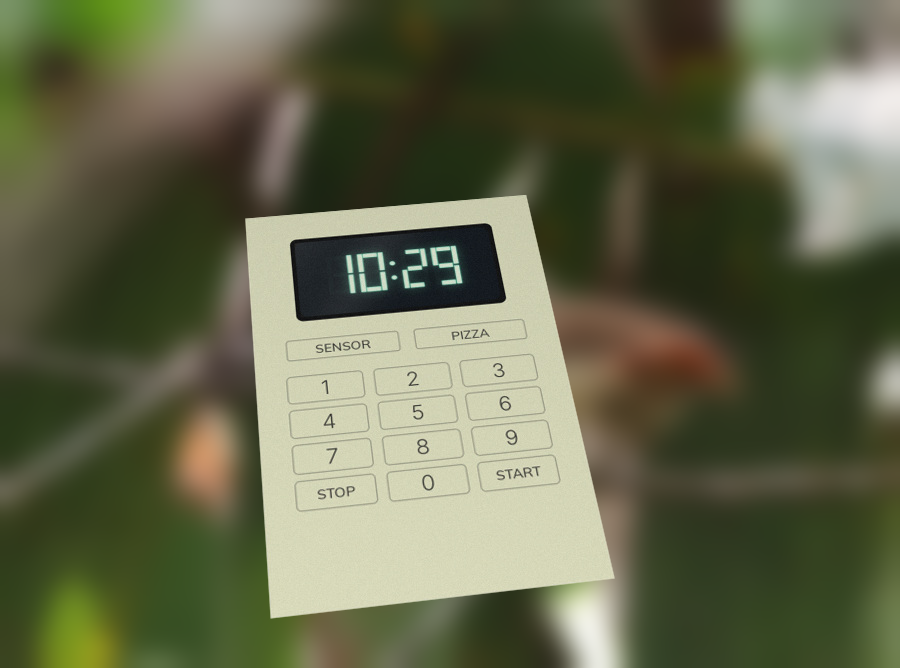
10,29
